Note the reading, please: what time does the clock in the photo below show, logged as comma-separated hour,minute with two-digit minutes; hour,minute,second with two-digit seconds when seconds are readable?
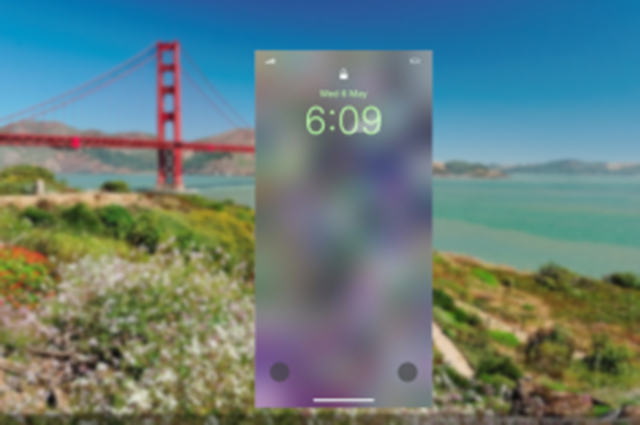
6,09
